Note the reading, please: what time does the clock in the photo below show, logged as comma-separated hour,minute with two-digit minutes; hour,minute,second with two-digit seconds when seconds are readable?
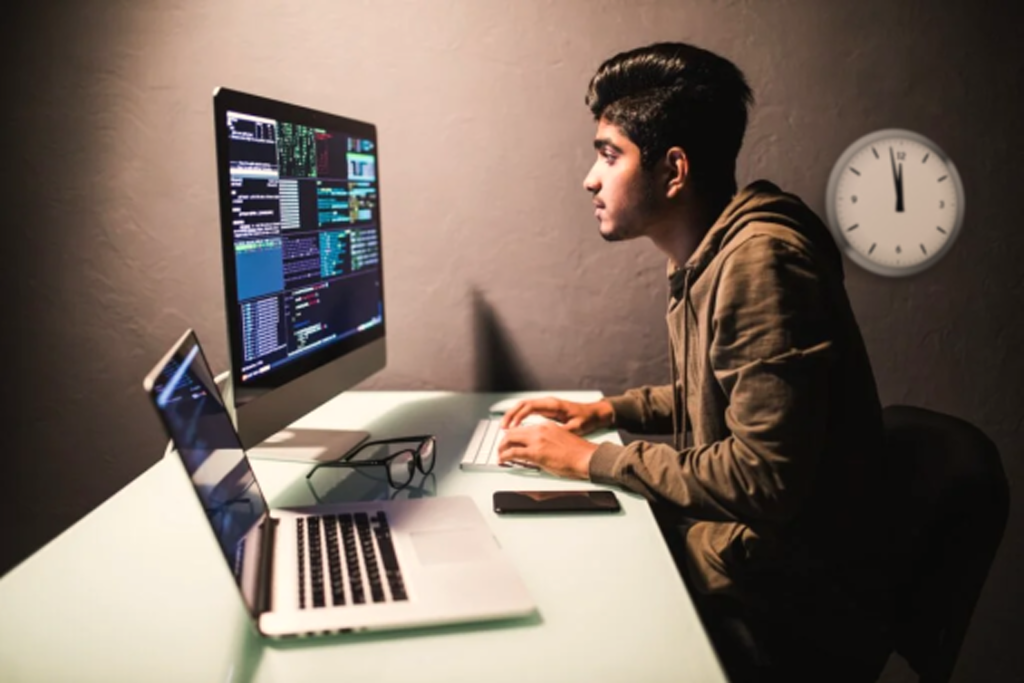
11,58
